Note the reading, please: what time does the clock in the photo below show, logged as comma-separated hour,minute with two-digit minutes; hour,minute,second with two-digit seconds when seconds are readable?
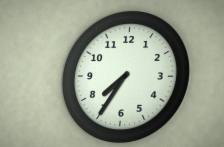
7,35
